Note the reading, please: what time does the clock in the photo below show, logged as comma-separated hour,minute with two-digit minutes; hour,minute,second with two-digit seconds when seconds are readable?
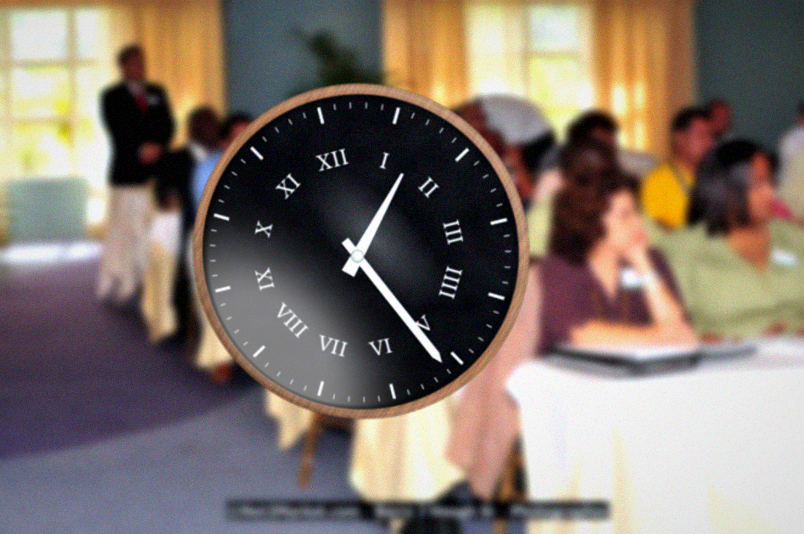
1,26
